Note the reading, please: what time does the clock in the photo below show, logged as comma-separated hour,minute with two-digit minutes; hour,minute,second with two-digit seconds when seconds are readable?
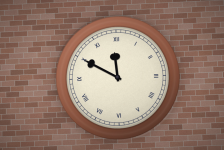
11,50
